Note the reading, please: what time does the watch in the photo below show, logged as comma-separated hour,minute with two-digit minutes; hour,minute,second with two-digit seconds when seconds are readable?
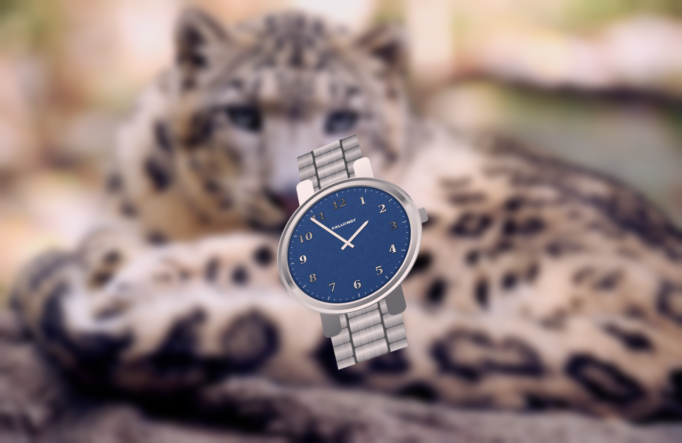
1,54
